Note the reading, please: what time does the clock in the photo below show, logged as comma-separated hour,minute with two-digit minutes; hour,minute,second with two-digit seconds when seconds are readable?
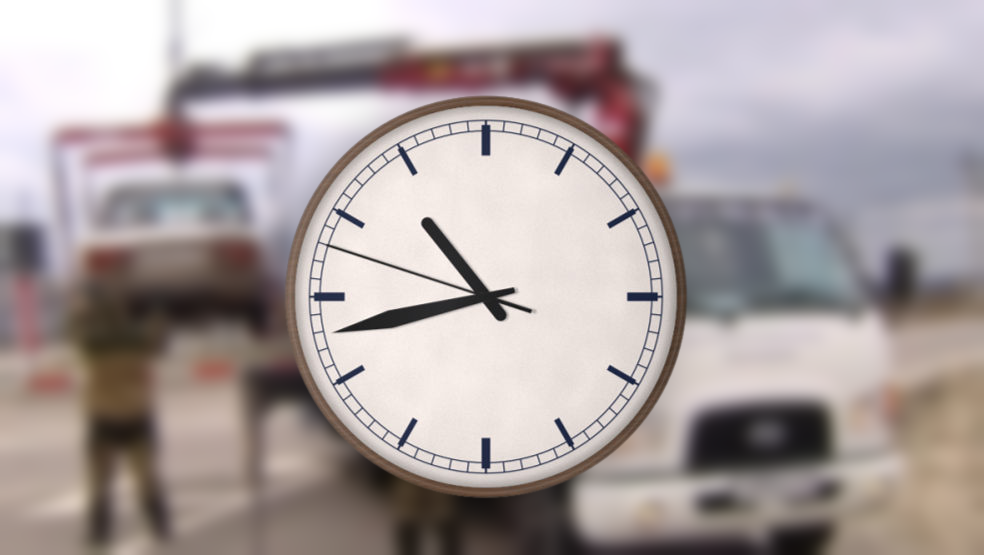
10,42,48
